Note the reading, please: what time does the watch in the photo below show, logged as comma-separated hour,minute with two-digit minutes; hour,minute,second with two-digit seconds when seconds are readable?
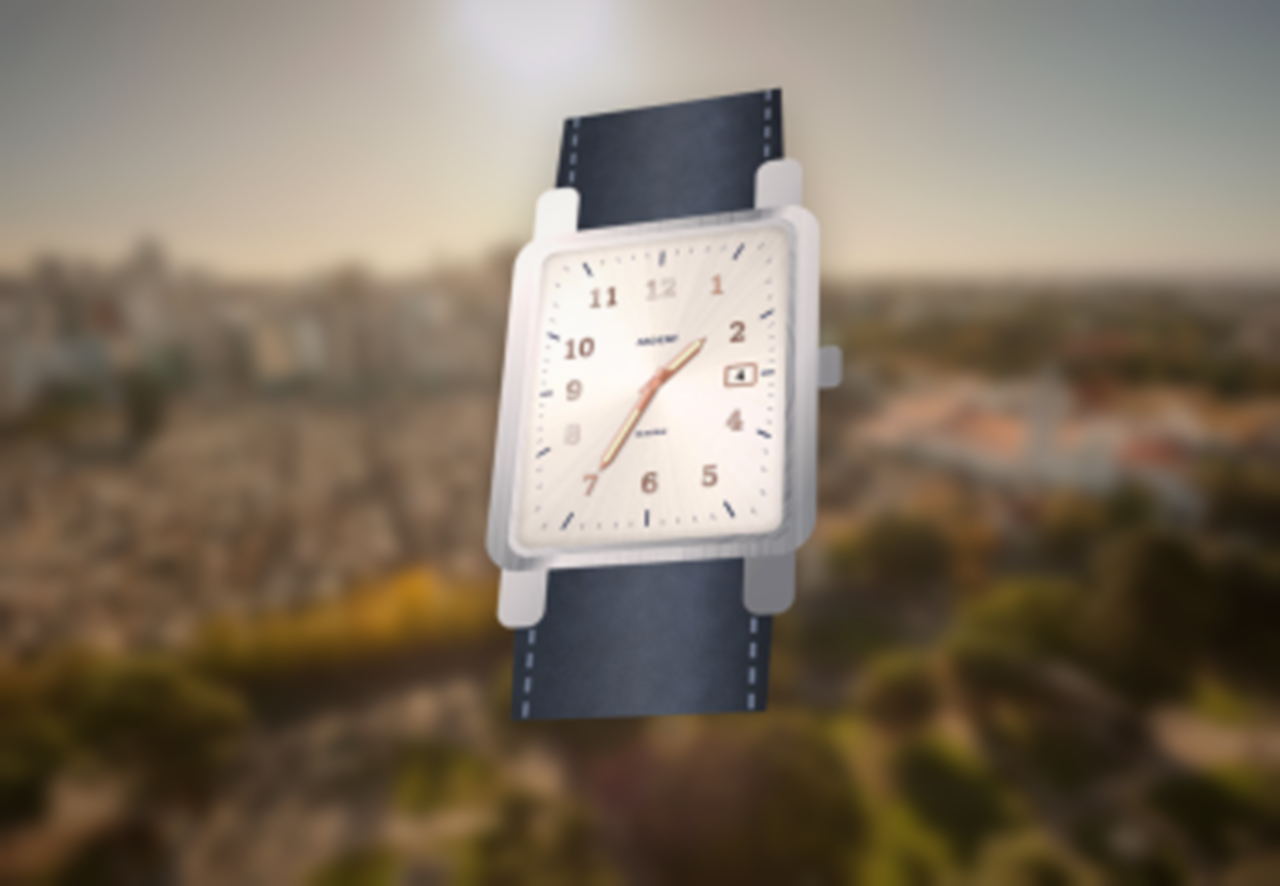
1,35
